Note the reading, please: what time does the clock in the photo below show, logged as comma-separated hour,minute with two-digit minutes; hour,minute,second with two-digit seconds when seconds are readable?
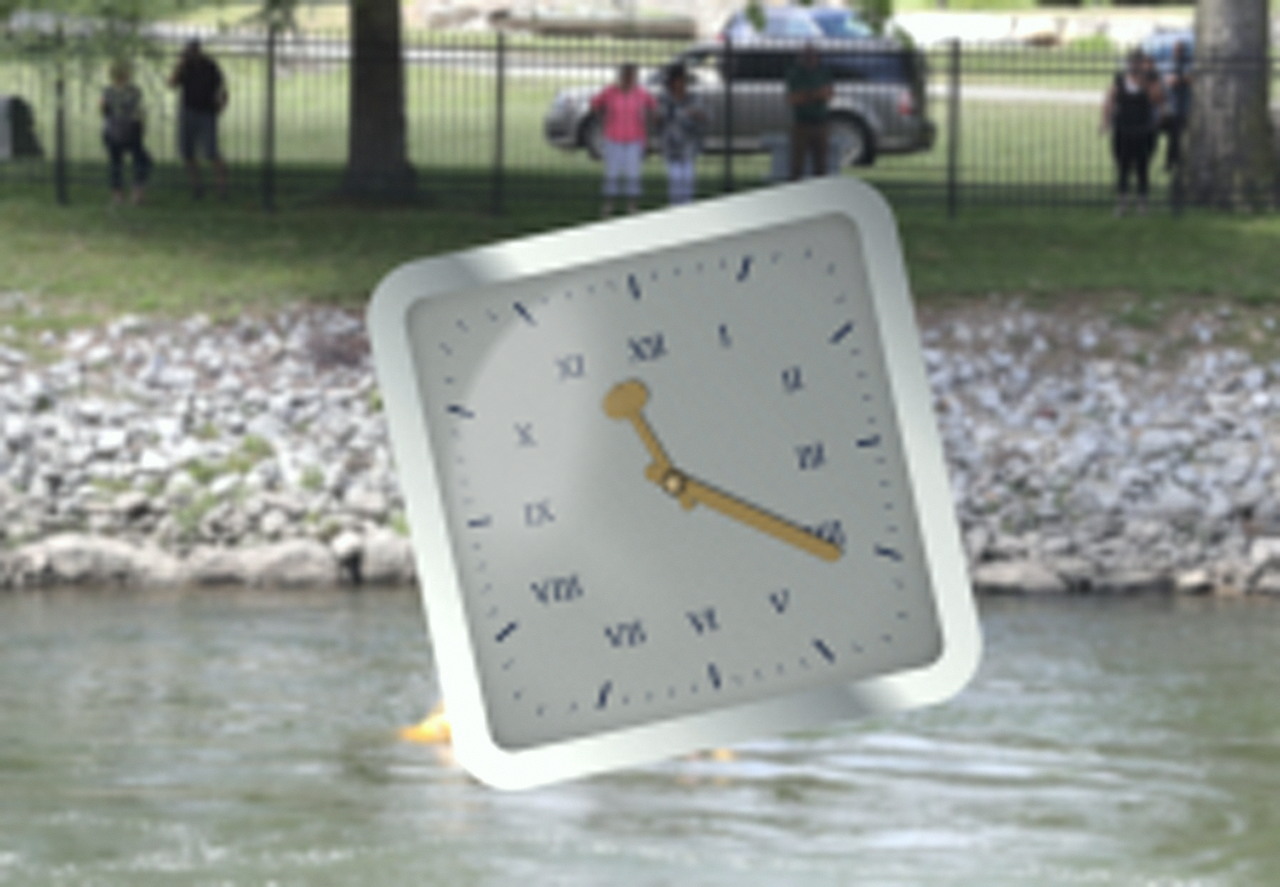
11,21
